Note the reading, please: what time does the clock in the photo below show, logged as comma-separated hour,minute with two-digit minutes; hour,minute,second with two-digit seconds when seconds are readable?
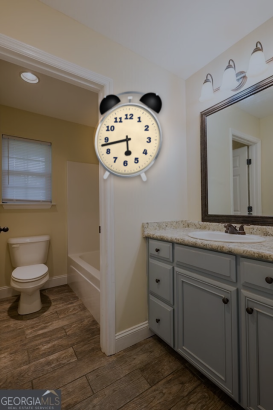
5,43
